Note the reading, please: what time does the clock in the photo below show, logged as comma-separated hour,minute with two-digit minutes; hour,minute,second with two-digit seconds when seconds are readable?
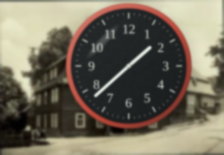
1,38
